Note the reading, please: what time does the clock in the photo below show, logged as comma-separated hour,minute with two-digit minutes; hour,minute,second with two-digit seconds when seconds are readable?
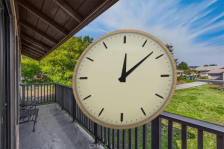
12,08
